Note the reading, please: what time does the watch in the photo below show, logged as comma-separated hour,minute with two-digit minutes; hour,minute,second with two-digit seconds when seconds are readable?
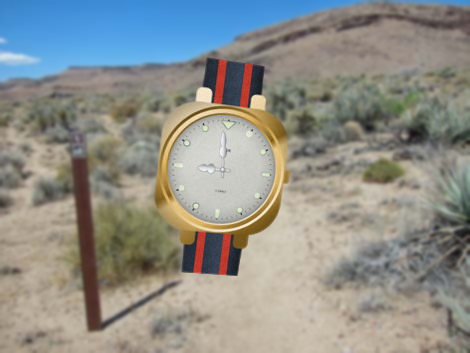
8,59
